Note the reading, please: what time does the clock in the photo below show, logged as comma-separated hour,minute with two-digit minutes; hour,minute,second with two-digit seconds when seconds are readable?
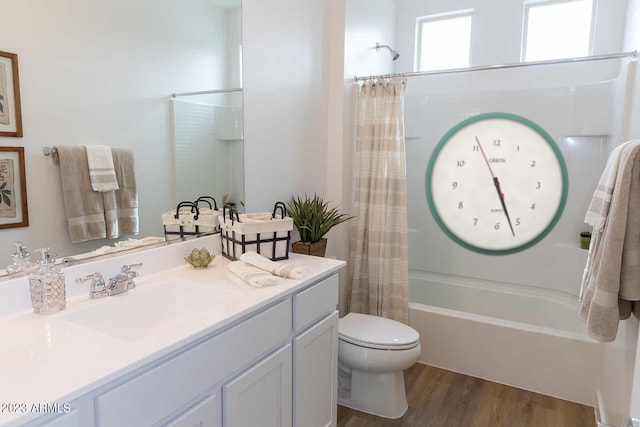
5,26,56
